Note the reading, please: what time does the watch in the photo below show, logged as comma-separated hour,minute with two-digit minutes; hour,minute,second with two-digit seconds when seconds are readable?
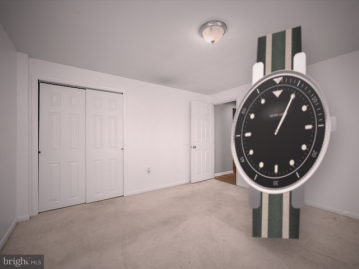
1,05
